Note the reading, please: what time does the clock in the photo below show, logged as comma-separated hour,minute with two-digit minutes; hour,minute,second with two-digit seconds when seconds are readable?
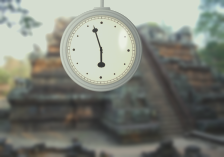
5,57
